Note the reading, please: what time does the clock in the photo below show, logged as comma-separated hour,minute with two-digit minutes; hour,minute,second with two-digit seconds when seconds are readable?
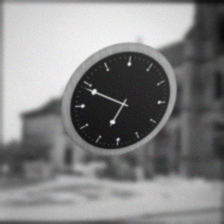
6,49
